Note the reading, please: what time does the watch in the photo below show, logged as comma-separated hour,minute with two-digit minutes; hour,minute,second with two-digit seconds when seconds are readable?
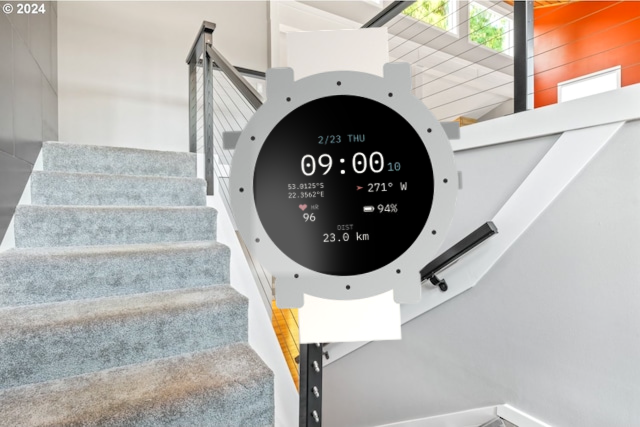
9,00,10
